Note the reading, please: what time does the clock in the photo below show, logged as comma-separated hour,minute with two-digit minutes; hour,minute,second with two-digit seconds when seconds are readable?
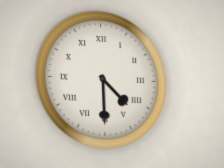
4,30
